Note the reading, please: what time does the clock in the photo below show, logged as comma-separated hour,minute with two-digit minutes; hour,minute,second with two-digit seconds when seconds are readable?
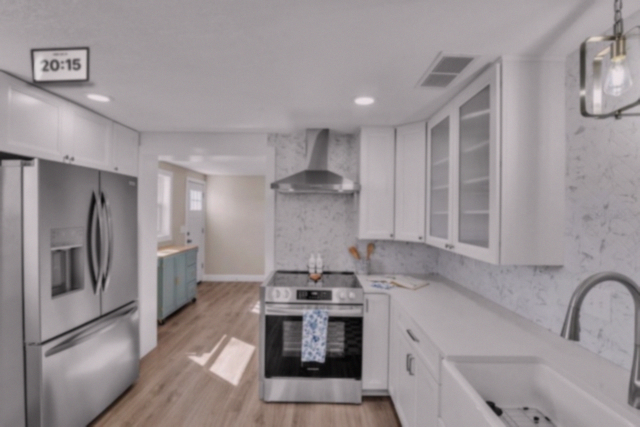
20,15
